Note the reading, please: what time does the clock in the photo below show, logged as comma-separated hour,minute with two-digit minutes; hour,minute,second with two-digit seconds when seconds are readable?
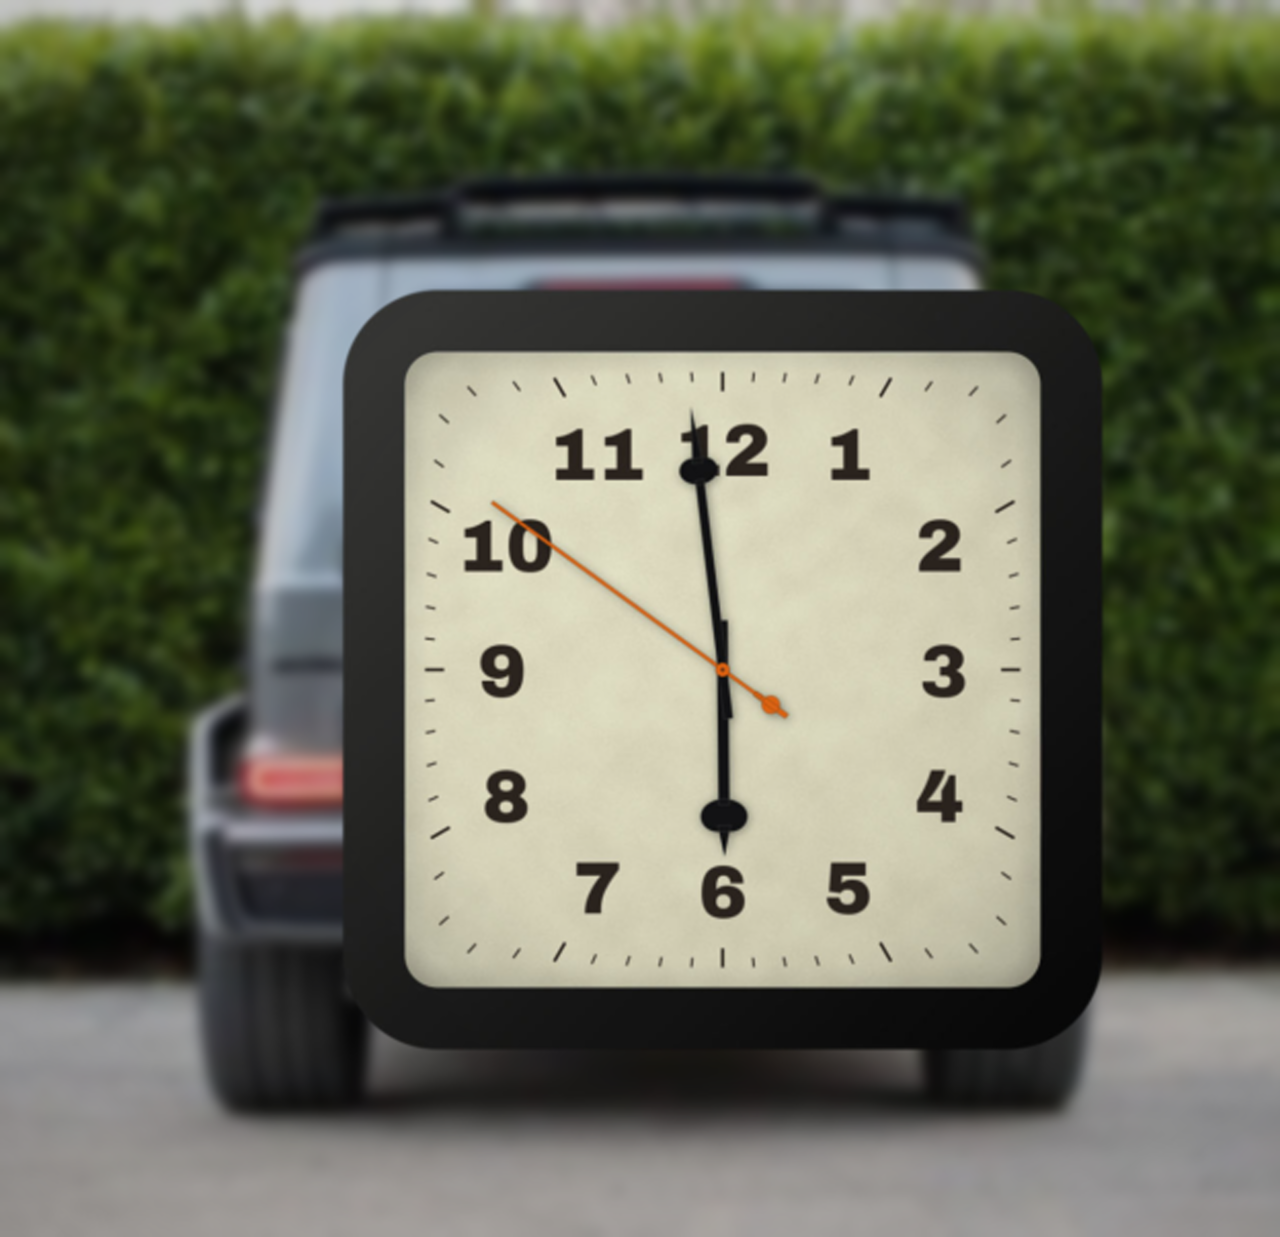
5,58,51
